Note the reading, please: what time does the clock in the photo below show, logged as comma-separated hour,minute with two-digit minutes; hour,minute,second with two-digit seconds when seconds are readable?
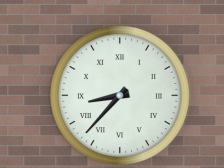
8,37
